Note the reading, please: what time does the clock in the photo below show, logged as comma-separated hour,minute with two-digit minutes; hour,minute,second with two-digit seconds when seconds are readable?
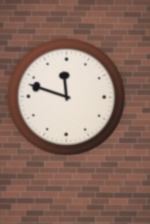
11,48
